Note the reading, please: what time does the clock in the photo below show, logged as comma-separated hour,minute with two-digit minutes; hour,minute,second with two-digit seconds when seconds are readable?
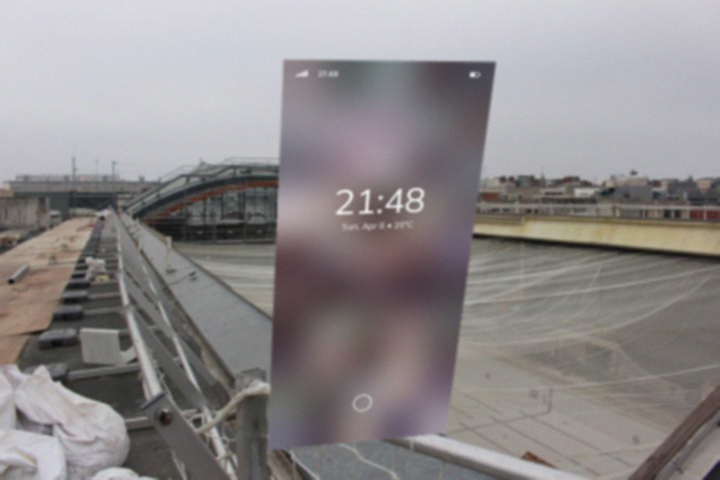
21,48
